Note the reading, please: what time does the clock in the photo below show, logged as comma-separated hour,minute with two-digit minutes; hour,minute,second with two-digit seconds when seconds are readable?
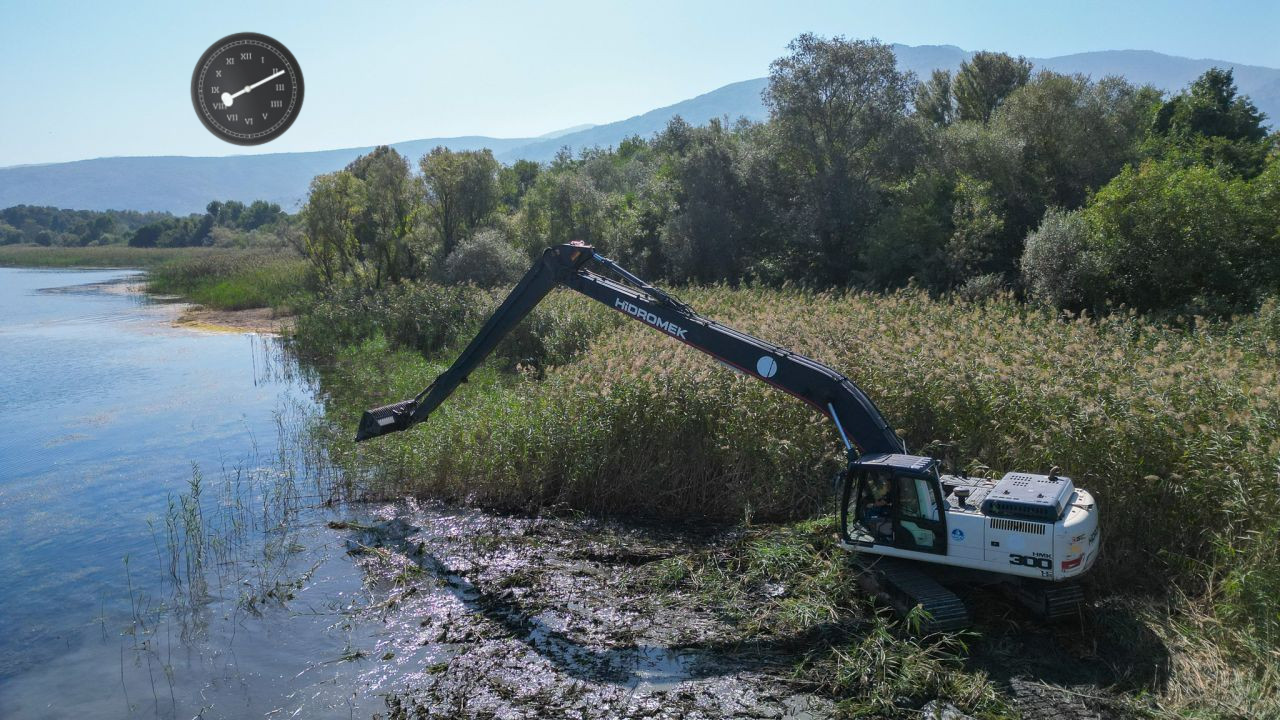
8,11
